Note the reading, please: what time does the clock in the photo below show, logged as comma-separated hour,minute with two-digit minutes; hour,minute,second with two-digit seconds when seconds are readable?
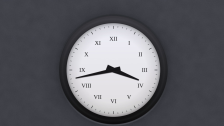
3,43
